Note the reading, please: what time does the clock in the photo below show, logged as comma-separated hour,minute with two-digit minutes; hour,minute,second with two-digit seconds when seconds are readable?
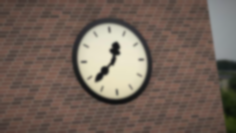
12,38
